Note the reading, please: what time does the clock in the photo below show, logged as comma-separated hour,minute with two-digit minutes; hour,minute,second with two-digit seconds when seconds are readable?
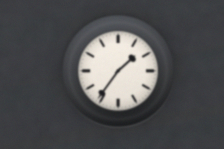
1,36
